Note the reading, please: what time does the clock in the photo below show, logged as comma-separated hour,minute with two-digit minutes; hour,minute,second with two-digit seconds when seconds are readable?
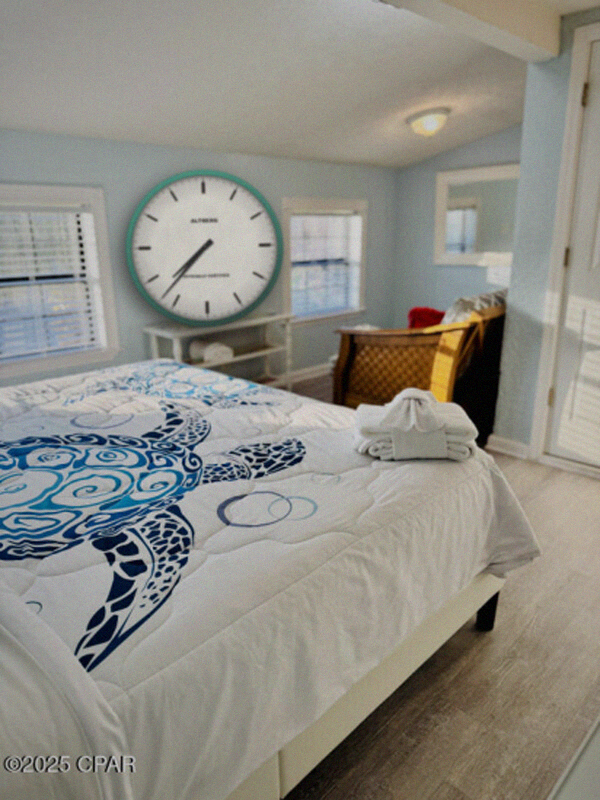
7,37
